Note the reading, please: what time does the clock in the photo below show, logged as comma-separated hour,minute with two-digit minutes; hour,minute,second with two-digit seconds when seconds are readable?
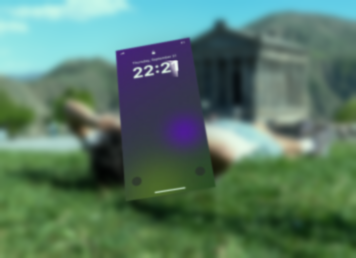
22,21
